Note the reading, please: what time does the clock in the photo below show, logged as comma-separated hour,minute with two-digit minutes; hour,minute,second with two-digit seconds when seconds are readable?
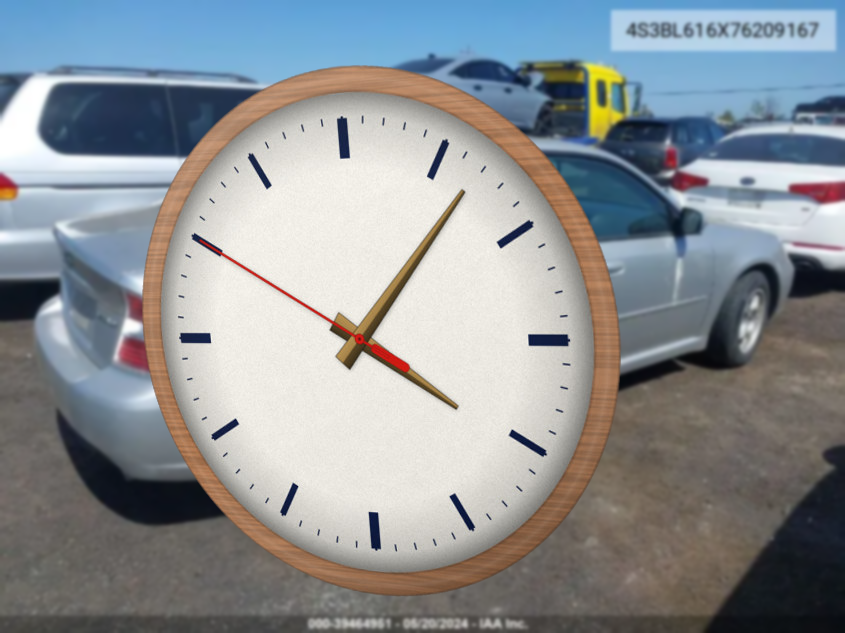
4,06,50
